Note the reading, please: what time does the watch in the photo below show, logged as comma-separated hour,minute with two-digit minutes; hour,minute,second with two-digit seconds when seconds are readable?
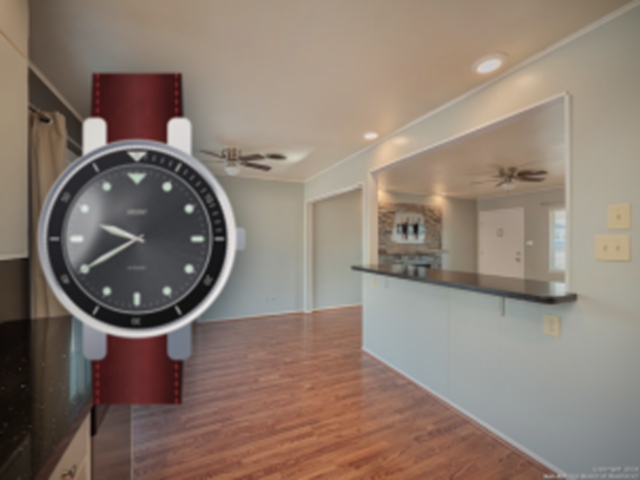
9,40
